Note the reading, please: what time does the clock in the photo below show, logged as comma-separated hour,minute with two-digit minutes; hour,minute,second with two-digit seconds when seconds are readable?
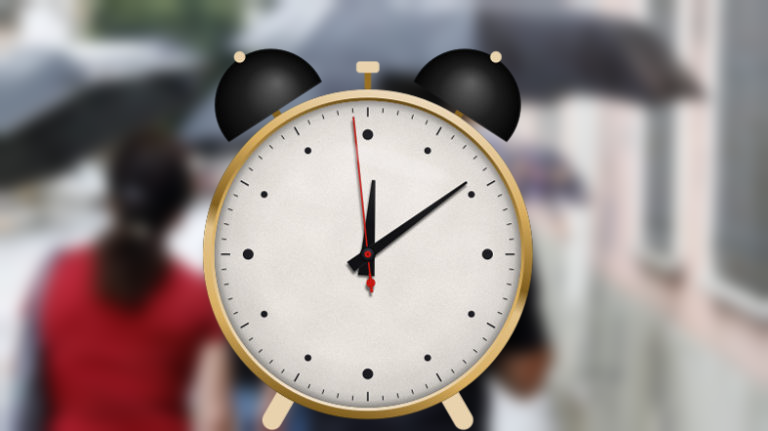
12,08,59
